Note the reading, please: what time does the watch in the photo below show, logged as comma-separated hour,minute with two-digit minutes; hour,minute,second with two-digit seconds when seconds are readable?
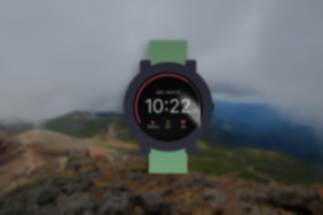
10,22
